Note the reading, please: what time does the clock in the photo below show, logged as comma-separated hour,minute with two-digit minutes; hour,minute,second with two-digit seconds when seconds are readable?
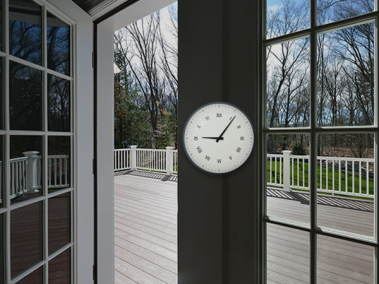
9,06
